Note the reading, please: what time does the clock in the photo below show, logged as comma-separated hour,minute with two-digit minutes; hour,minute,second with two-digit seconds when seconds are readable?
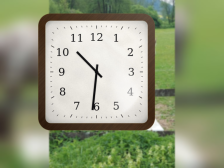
10,31
